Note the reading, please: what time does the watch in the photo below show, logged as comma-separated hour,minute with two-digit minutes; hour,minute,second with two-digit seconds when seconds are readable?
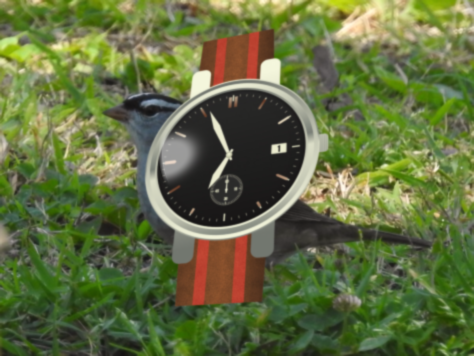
6,56
